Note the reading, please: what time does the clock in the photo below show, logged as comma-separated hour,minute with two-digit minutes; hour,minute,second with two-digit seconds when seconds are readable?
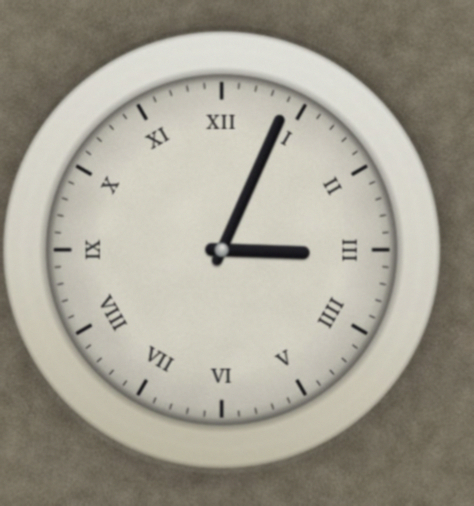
3,04
